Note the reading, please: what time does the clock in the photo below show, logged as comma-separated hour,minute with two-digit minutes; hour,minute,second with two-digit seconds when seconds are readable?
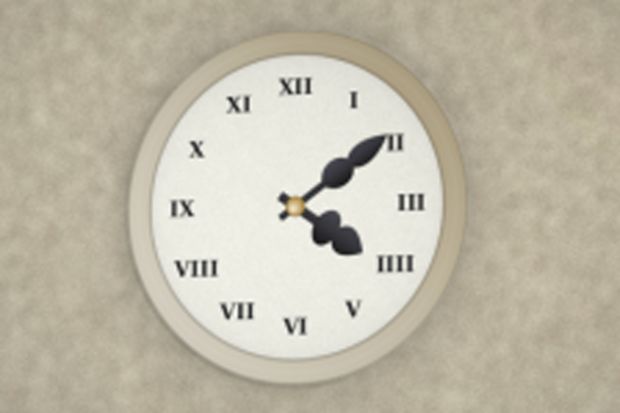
4,09
